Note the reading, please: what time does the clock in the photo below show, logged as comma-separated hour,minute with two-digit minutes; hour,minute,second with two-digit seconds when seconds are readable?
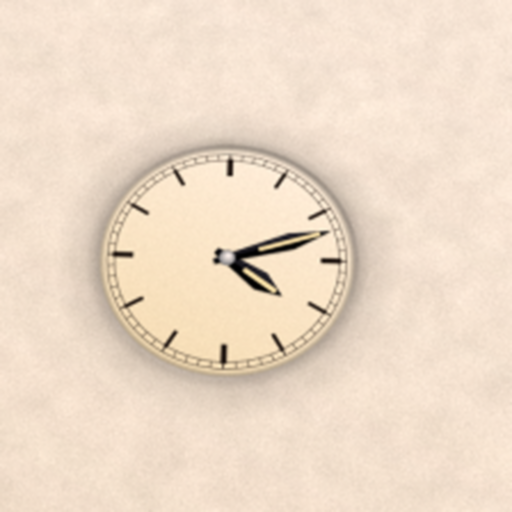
4,12
